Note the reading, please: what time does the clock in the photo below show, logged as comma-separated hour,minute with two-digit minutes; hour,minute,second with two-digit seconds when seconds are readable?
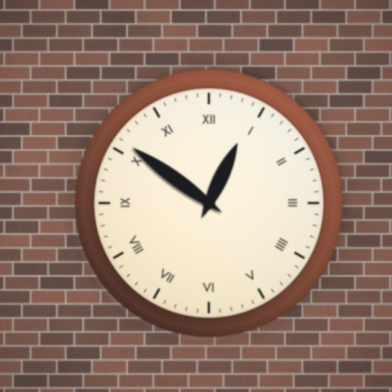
12,51
